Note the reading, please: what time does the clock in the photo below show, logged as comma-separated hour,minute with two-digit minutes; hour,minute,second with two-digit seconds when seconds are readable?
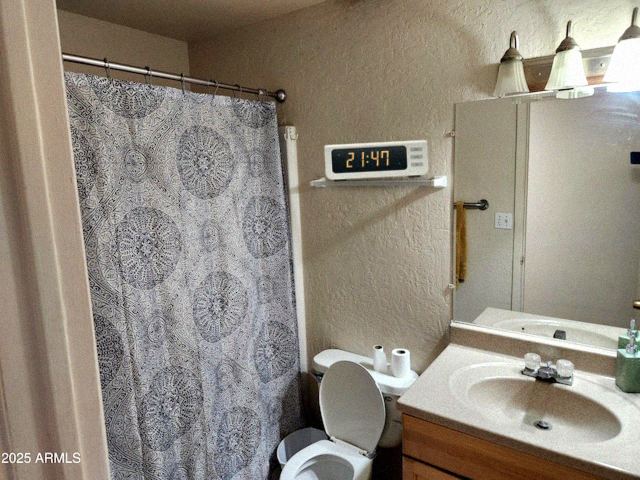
21,47
